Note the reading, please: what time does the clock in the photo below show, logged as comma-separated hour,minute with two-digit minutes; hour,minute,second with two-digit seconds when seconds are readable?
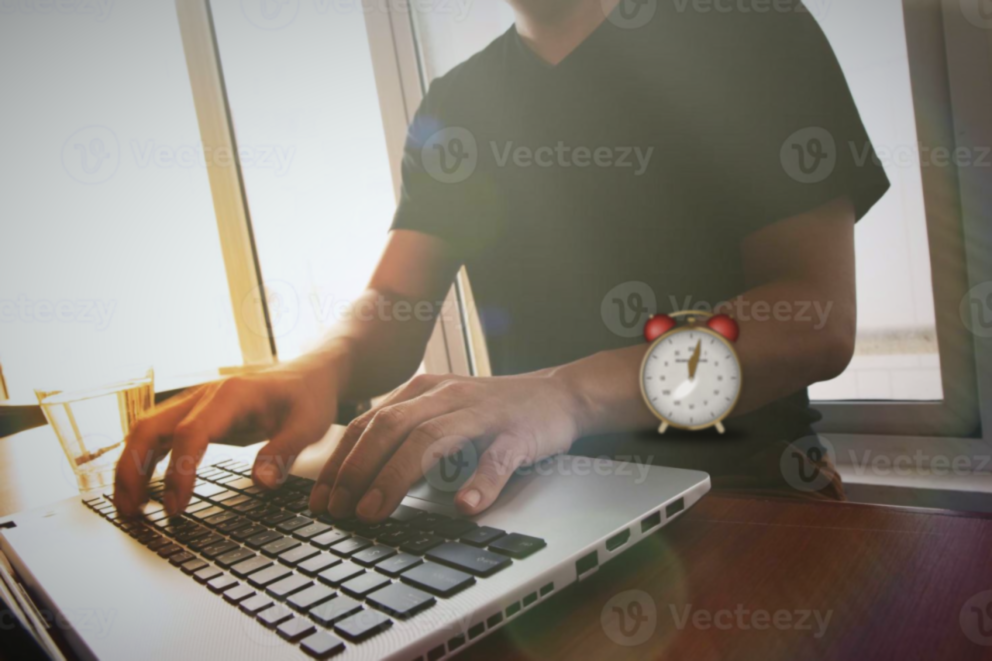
12,02
